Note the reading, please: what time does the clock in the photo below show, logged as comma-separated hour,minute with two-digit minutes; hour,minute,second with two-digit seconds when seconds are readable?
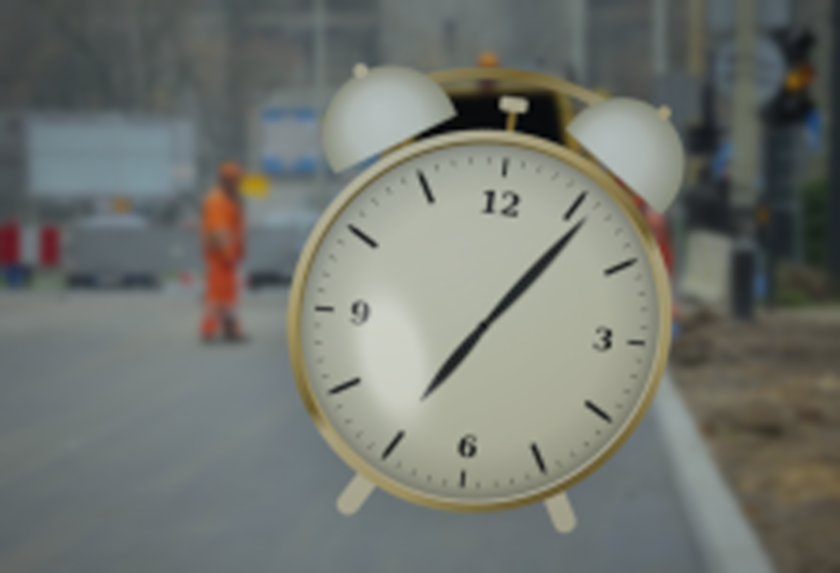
7,06
